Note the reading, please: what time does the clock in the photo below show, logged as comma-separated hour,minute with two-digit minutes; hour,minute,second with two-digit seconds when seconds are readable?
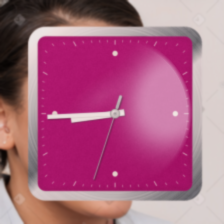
8,44,33
